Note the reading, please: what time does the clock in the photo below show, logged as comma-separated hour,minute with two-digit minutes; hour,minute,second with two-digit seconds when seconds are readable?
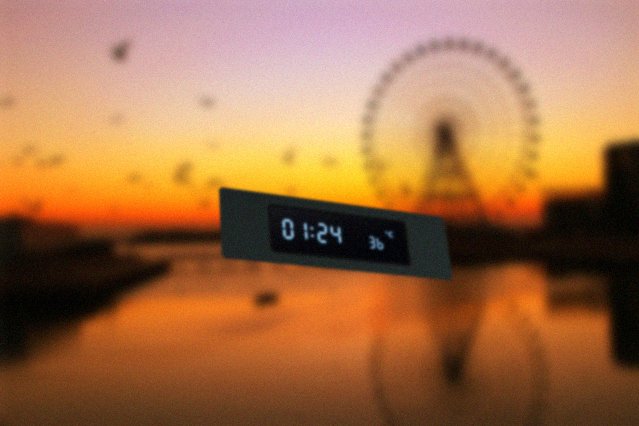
1,24
